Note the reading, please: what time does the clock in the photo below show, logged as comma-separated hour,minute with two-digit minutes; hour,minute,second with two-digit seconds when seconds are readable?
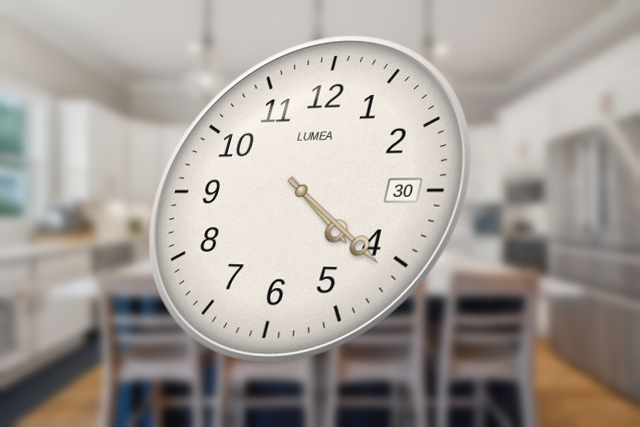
4,21
